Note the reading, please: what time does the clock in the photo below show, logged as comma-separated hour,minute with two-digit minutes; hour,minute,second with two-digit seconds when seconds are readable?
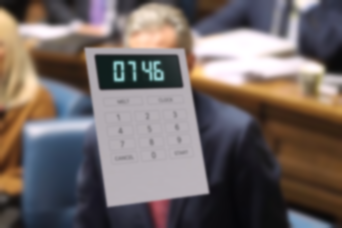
7,46
